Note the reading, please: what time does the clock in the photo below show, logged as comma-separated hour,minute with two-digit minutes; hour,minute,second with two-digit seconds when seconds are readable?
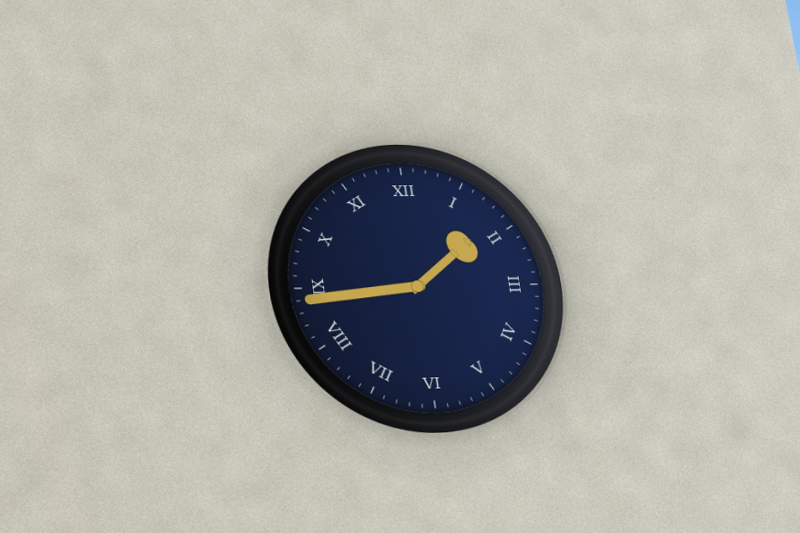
1,44
